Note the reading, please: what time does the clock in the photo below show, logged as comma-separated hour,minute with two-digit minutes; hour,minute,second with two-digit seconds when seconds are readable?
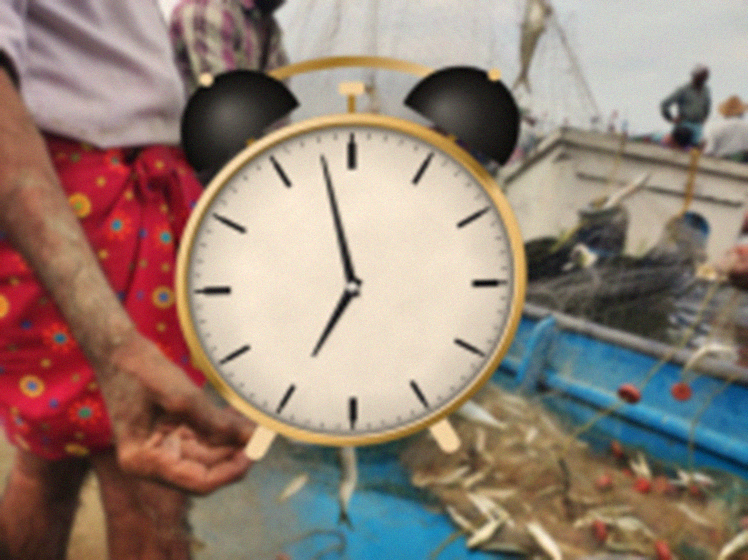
6,58
